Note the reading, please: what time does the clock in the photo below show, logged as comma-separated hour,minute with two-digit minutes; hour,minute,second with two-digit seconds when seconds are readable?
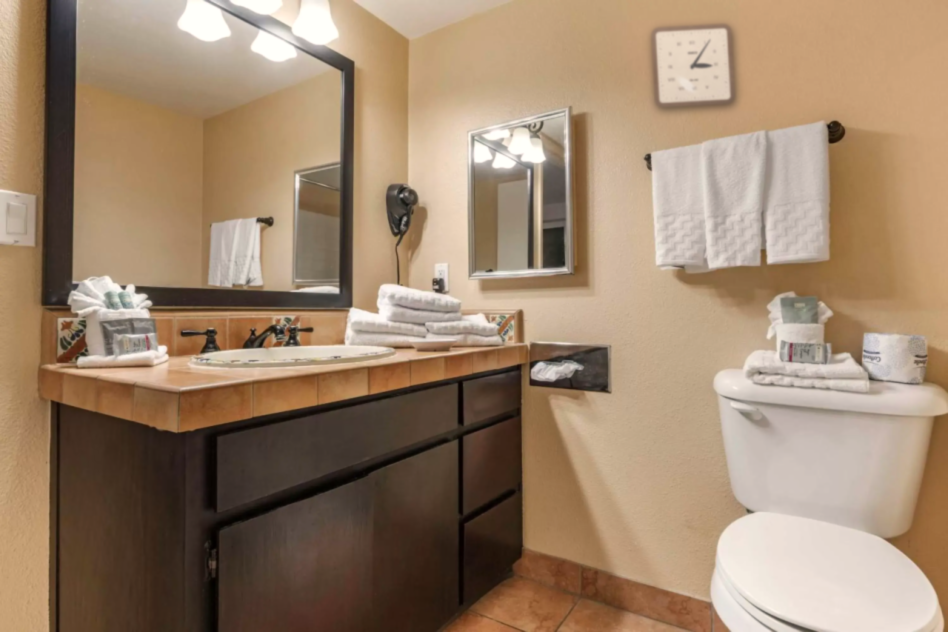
3,06
